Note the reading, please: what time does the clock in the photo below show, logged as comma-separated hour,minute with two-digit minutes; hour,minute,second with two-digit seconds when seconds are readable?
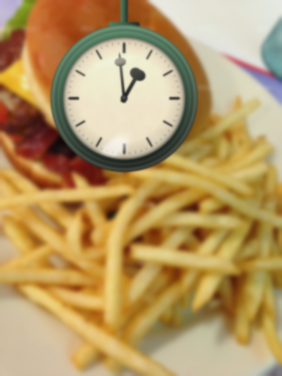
12,59
